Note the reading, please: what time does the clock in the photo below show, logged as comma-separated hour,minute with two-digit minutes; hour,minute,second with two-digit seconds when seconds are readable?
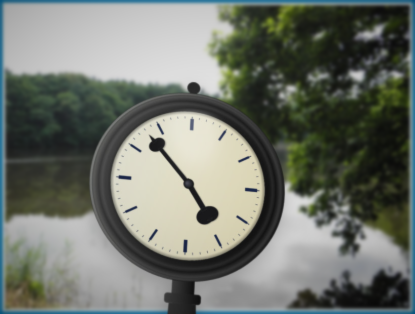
4,53
